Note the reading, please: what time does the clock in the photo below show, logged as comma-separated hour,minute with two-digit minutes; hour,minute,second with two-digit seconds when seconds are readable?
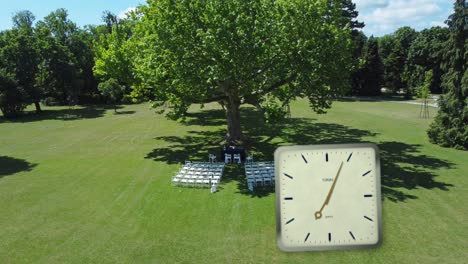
7,04
